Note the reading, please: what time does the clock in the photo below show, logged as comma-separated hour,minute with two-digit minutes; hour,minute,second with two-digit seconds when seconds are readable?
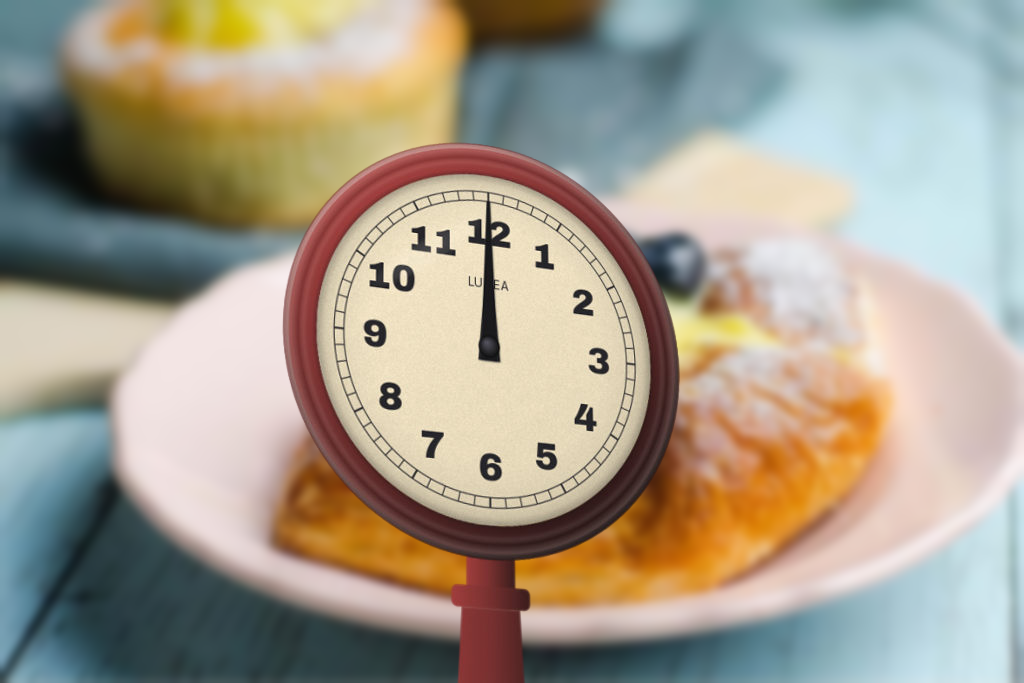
12,00
